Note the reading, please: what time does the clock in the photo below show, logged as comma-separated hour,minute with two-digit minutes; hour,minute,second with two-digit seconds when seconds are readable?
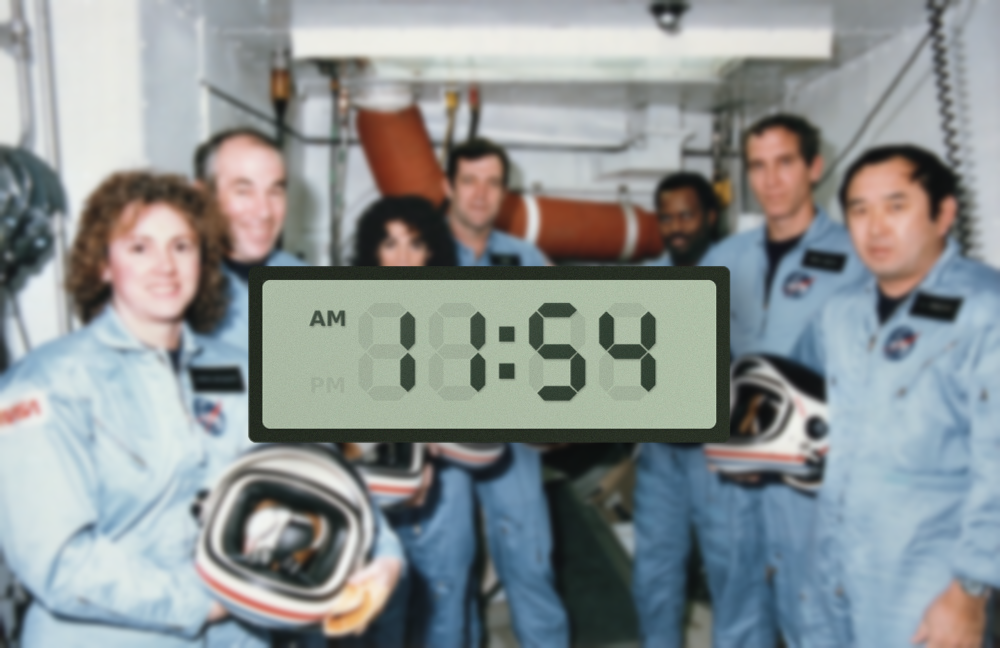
11,54
